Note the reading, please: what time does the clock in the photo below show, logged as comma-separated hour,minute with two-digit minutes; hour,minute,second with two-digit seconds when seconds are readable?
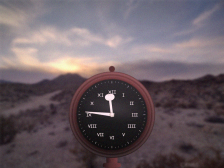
11,46
